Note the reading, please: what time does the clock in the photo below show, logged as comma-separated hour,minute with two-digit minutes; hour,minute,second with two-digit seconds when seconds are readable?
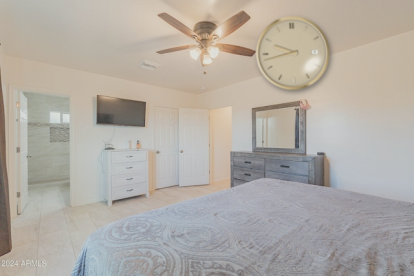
9,43
